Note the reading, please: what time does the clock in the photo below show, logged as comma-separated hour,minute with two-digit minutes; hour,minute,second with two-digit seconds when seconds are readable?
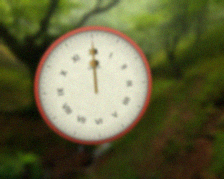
12,00
